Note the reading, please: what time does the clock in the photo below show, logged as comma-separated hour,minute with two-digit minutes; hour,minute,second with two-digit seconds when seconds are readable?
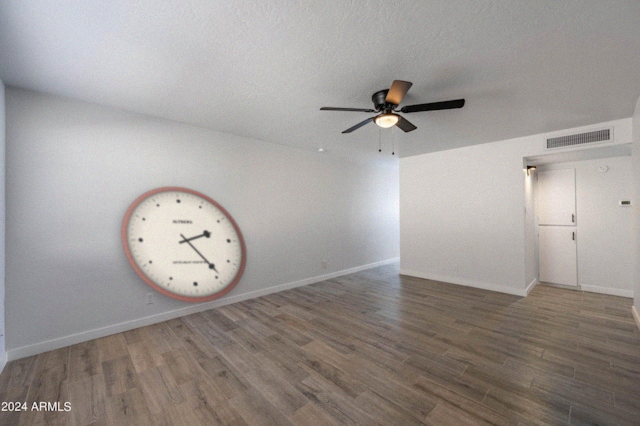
2,24
